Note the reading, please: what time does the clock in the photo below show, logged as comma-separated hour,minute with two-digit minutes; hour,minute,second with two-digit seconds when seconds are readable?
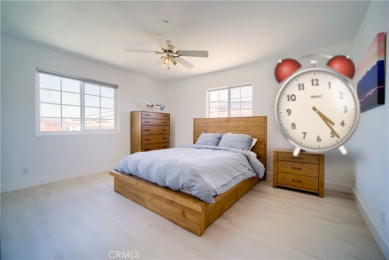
4,24
